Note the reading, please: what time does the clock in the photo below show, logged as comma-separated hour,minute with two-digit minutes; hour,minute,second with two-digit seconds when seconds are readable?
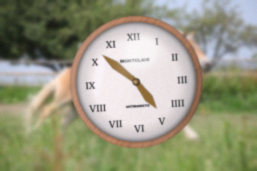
4,52
